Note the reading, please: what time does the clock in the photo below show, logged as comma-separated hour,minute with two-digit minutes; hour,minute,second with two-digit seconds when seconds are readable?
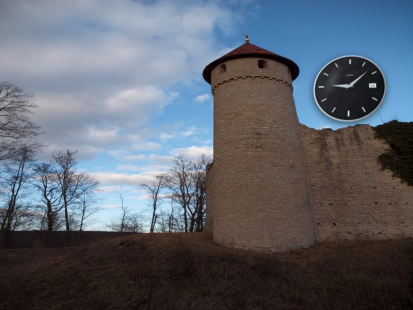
9,08
